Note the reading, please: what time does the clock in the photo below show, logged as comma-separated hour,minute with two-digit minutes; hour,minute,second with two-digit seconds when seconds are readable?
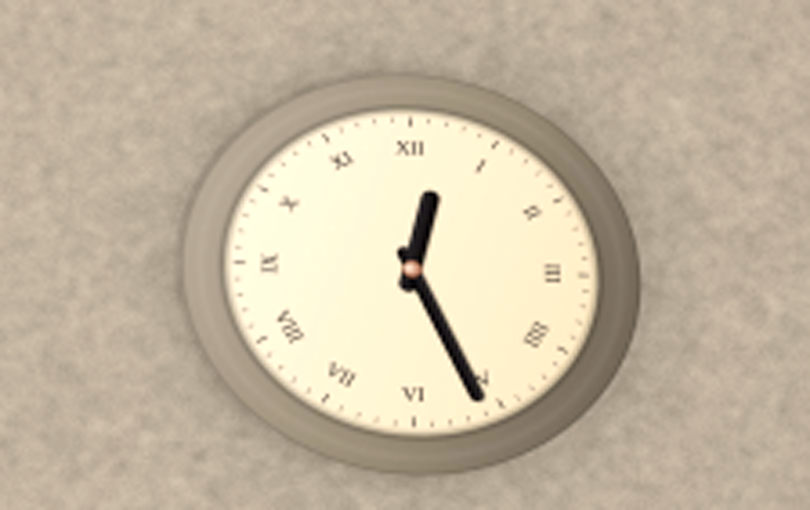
12,26
